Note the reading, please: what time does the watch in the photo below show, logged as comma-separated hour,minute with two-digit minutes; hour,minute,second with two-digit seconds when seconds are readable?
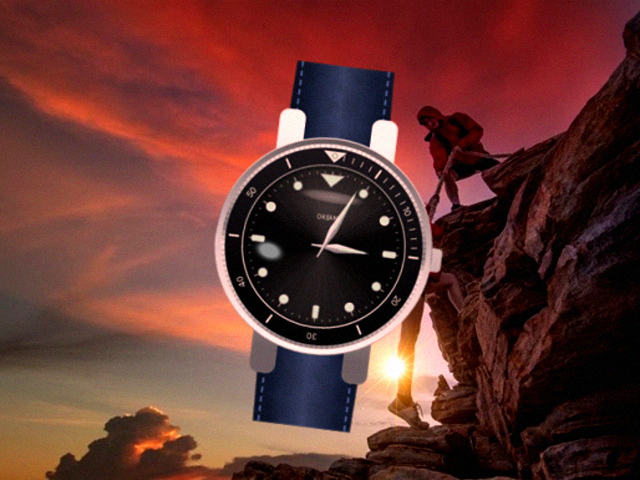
3,04
